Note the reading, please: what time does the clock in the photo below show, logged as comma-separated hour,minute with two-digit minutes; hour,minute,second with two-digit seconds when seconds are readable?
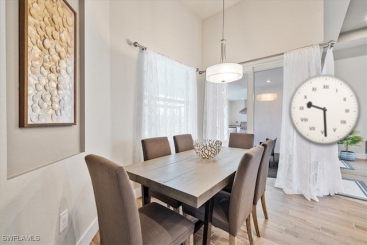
9,29
